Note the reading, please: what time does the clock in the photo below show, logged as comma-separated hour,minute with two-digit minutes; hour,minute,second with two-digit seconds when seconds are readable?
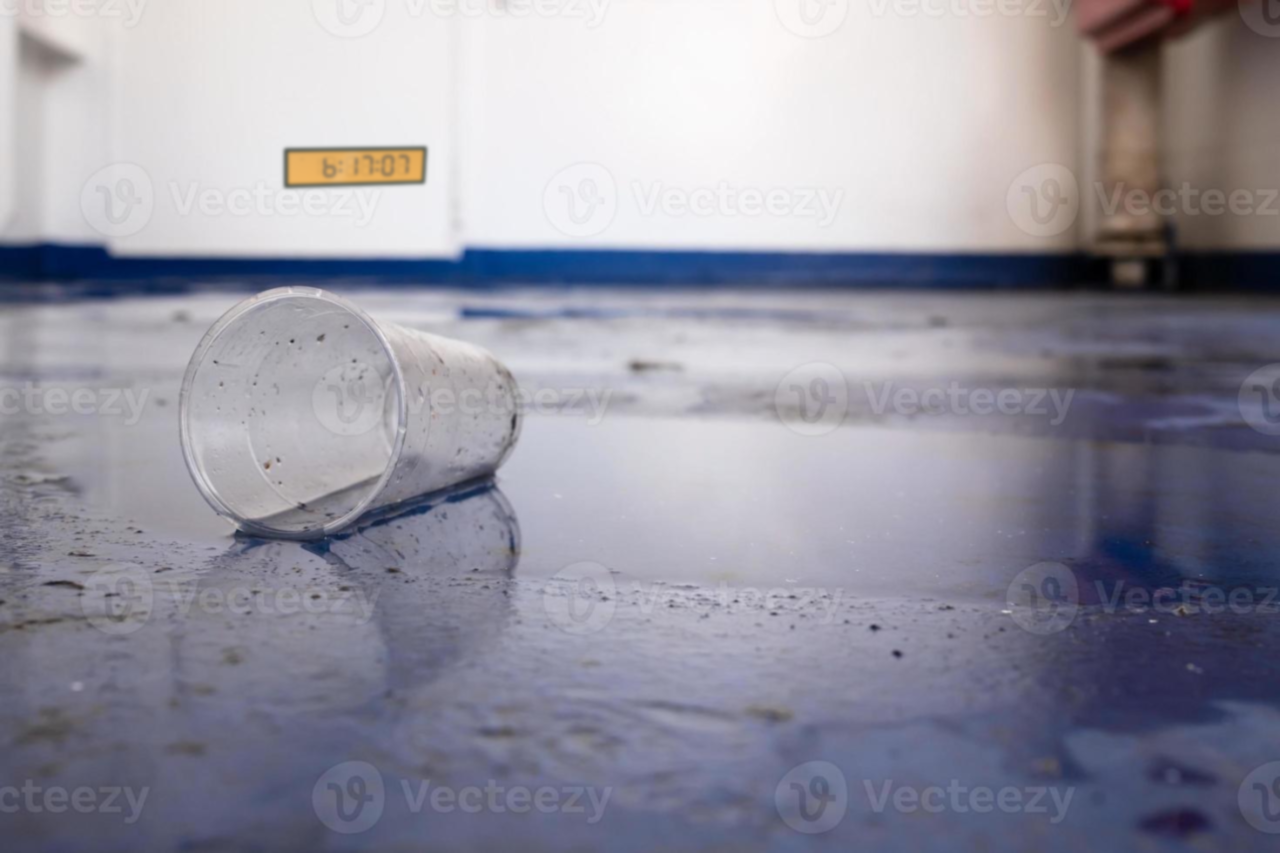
6,17,07
